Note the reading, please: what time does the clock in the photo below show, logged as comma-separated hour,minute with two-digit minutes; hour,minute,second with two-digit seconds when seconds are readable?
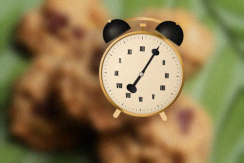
7,05
